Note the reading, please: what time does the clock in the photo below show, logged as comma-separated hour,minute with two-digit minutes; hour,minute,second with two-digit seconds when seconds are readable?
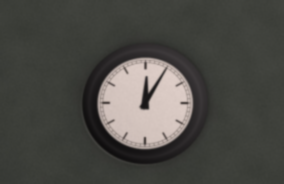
12,05
